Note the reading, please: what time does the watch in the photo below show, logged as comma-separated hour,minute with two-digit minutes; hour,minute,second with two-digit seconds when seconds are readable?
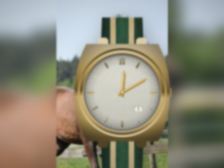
12,10
